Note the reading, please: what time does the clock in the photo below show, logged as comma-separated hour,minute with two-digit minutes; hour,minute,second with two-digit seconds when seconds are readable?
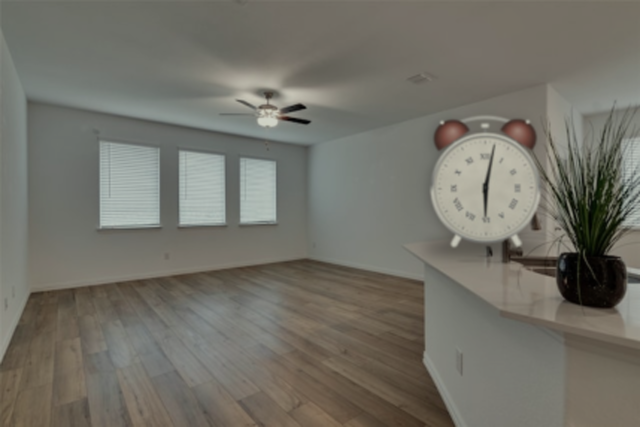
6,02
